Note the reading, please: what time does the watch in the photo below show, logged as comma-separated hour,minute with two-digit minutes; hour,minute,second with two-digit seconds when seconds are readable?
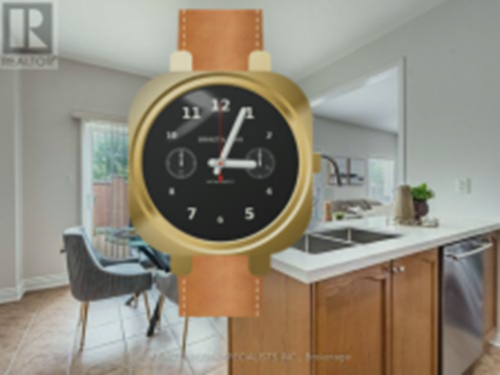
3,04
